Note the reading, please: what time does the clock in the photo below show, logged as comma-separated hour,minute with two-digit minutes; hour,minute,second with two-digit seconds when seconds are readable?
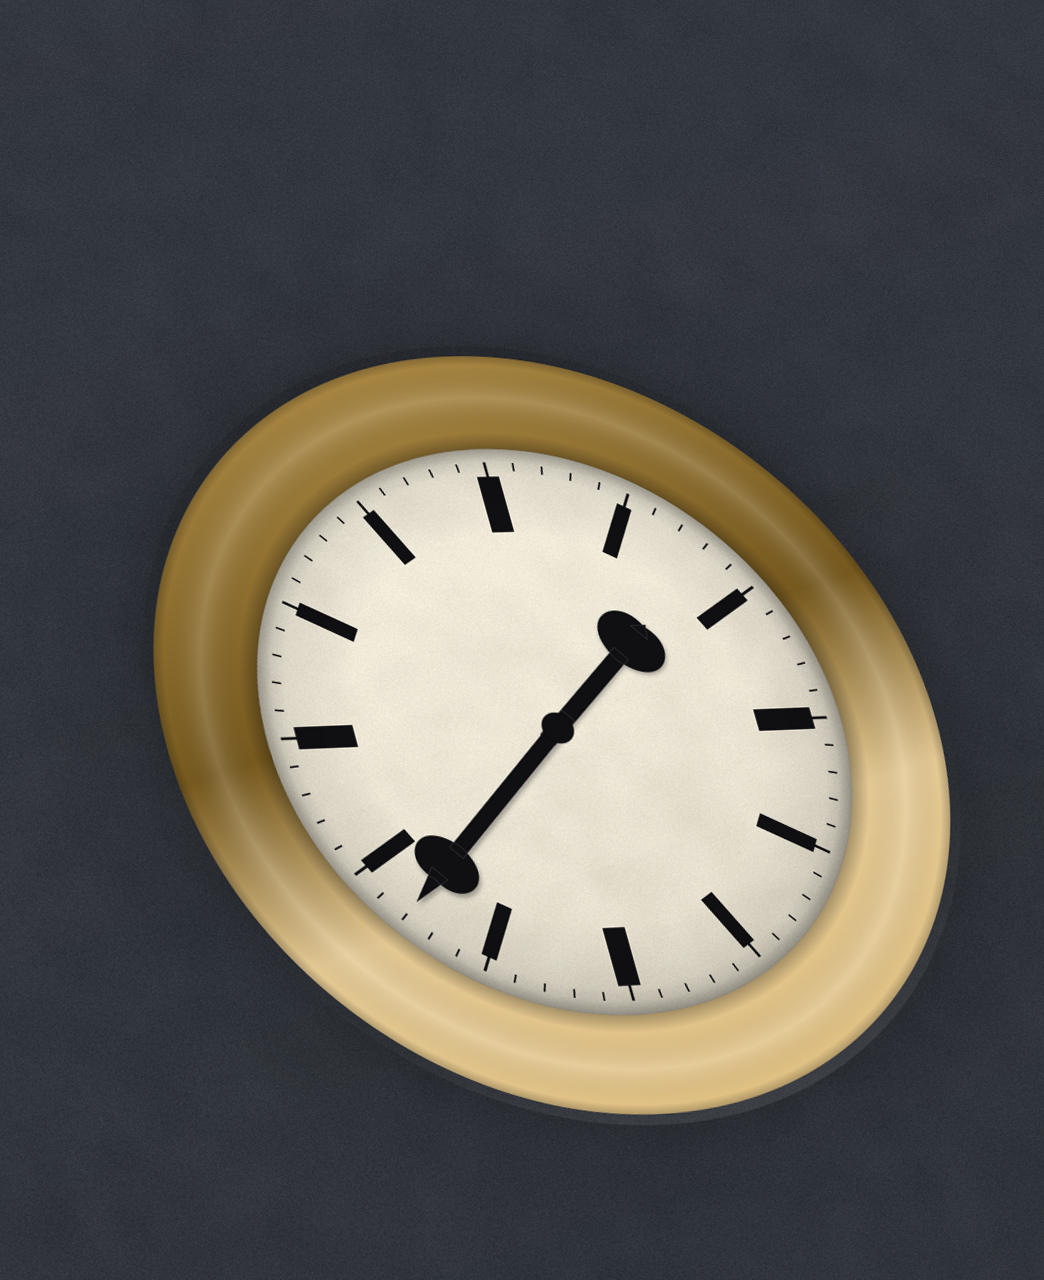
1,38
